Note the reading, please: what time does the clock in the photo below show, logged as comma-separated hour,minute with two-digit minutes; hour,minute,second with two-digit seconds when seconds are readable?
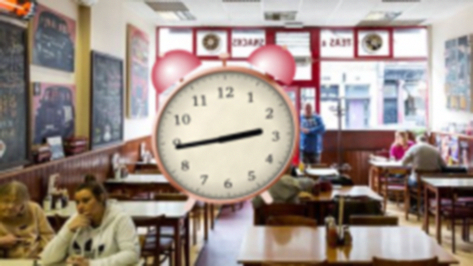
2,44
